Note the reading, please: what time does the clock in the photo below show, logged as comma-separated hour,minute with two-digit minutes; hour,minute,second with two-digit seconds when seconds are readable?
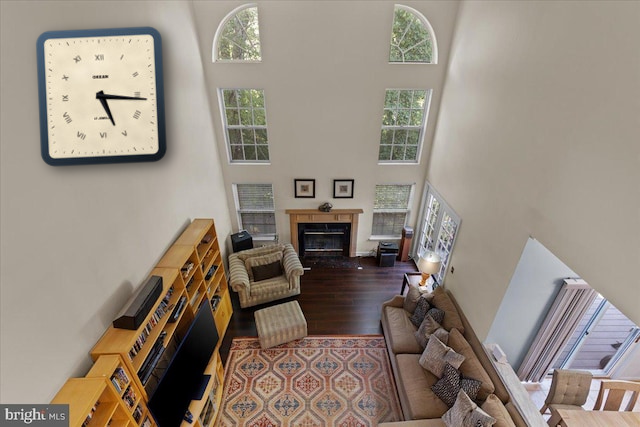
5,16
